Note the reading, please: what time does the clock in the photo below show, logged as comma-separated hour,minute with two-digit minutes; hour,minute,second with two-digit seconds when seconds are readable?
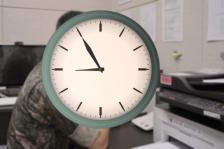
8,55
